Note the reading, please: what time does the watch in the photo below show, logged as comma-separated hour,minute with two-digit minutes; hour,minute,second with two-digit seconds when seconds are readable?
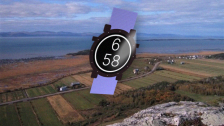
6,58
